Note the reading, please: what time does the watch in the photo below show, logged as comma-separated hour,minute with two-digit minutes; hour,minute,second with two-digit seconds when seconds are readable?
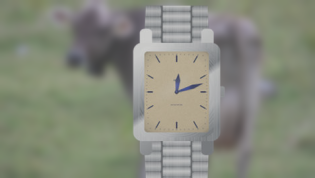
12,12
